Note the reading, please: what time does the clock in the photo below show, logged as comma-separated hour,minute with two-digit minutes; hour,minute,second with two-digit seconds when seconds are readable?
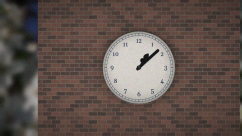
1,08
